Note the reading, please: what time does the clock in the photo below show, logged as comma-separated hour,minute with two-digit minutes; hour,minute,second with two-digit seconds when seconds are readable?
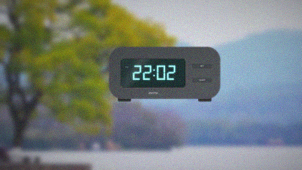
22,02
